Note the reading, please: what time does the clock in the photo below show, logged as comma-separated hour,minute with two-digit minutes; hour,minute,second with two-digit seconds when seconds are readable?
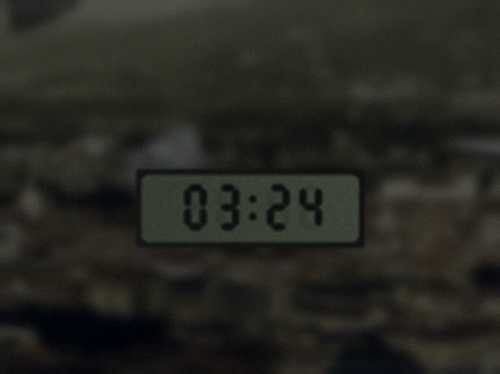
3,24
